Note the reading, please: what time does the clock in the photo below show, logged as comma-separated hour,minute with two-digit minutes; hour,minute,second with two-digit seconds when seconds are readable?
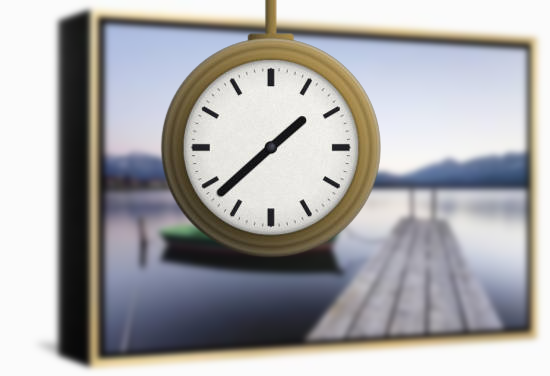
1,38
